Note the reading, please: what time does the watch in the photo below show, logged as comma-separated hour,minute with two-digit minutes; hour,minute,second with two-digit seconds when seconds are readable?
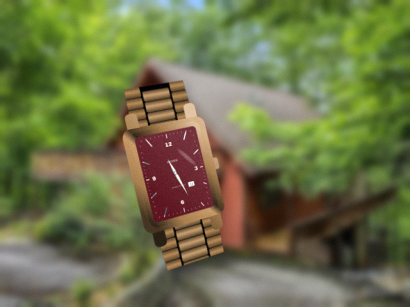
11,27
